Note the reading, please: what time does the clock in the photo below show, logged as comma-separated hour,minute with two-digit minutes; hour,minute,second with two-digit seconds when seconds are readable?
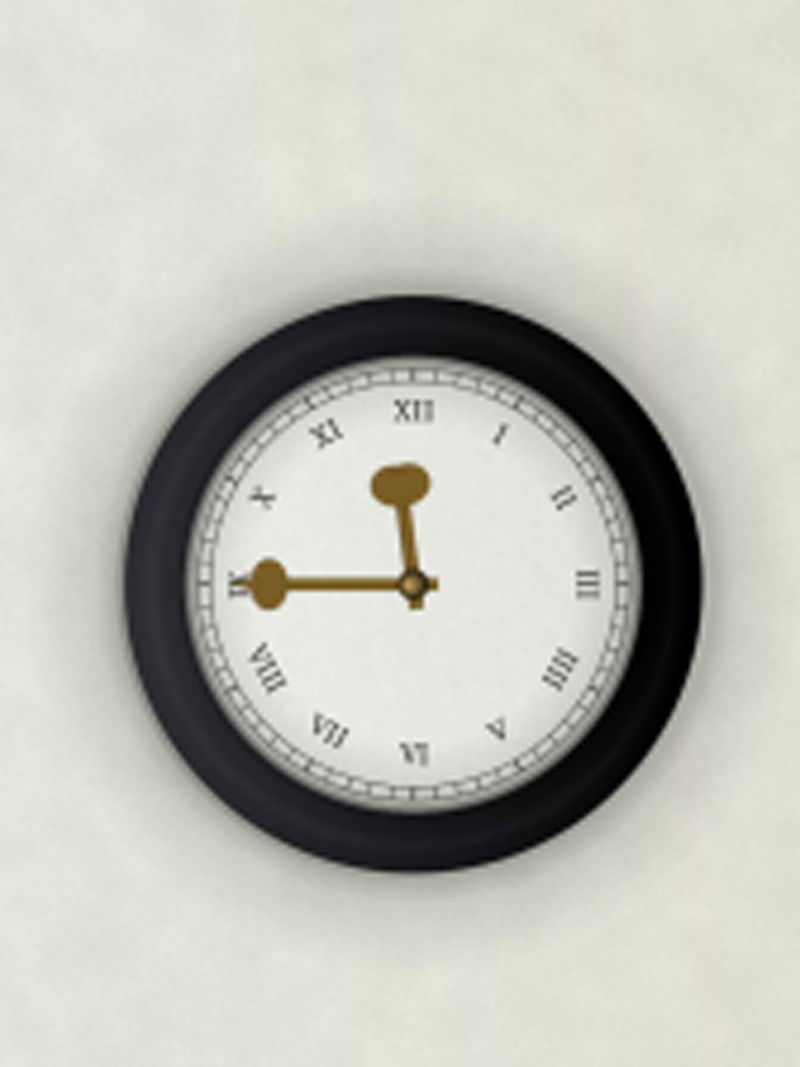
11,45
